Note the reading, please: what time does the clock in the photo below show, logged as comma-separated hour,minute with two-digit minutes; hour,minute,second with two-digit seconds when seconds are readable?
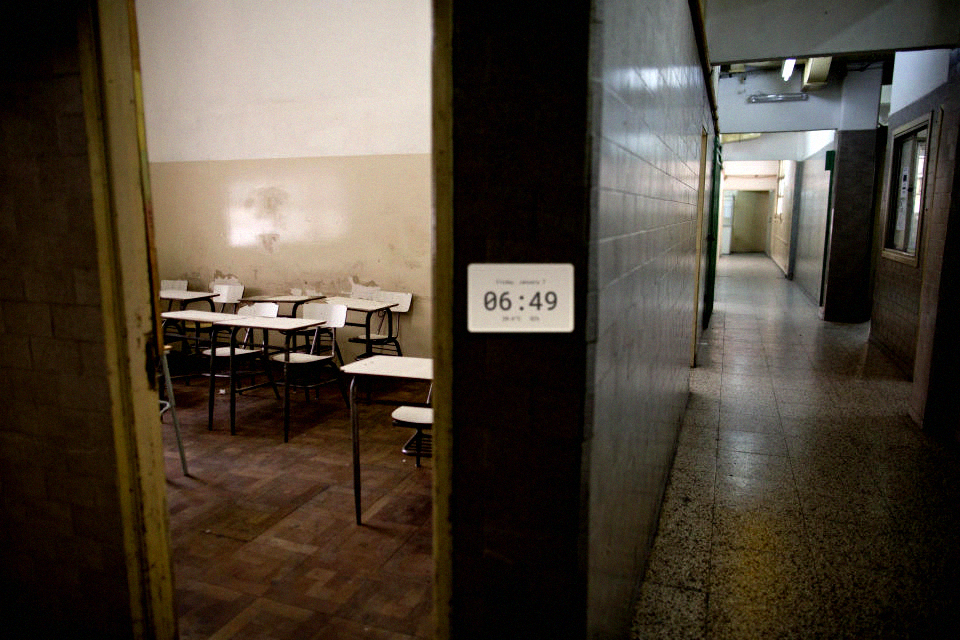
6,49
